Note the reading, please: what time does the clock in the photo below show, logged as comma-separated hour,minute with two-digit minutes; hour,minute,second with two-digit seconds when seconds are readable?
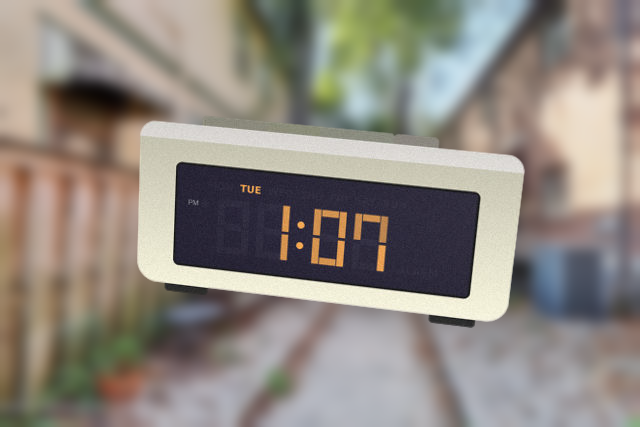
1,07
